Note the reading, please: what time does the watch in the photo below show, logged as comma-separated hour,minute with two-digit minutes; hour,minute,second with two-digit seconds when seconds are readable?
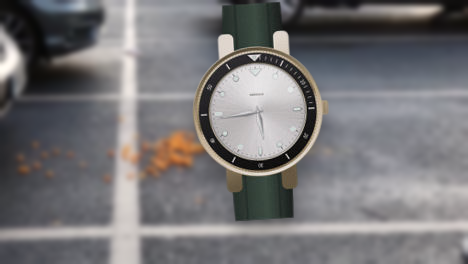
5,44
